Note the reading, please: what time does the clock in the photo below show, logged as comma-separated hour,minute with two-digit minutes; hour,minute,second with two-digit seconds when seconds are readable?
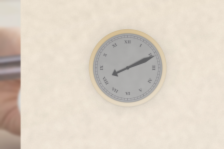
8,11
